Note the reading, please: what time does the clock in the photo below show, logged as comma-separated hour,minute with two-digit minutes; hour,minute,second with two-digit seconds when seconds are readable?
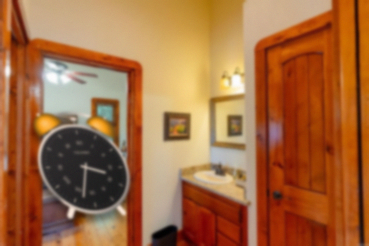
3,33
